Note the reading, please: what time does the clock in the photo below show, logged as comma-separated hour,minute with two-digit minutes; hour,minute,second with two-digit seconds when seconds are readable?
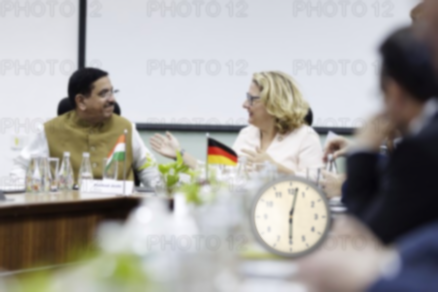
6,02
